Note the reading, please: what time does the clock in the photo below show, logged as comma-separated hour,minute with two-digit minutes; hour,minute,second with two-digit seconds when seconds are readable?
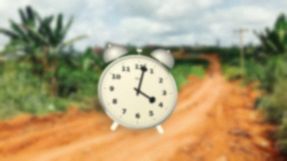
4,02
